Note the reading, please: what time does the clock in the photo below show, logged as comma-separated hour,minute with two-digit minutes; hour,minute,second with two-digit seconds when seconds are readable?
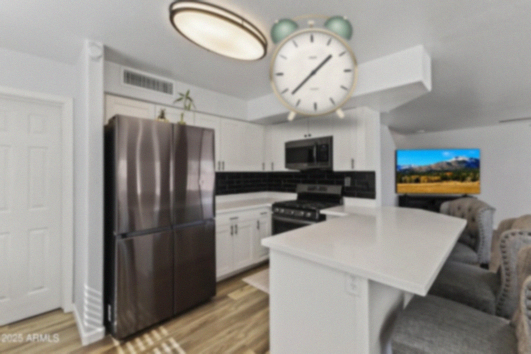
1,38
